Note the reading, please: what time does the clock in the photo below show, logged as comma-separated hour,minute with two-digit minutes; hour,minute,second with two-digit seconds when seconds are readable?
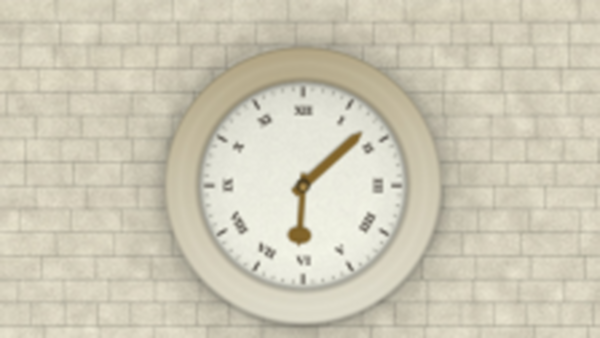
6,08
